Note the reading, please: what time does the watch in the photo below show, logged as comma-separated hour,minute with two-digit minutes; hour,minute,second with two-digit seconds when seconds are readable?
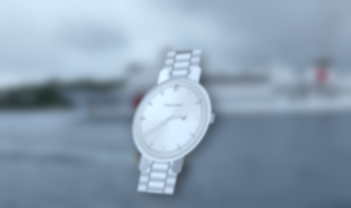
2,39
